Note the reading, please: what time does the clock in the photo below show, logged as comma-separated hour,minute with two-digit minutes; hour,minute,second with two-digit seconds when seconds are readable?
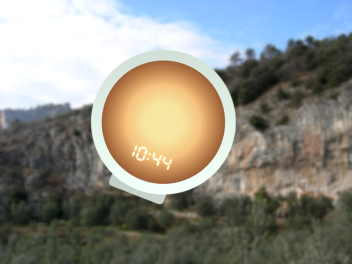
10,44
